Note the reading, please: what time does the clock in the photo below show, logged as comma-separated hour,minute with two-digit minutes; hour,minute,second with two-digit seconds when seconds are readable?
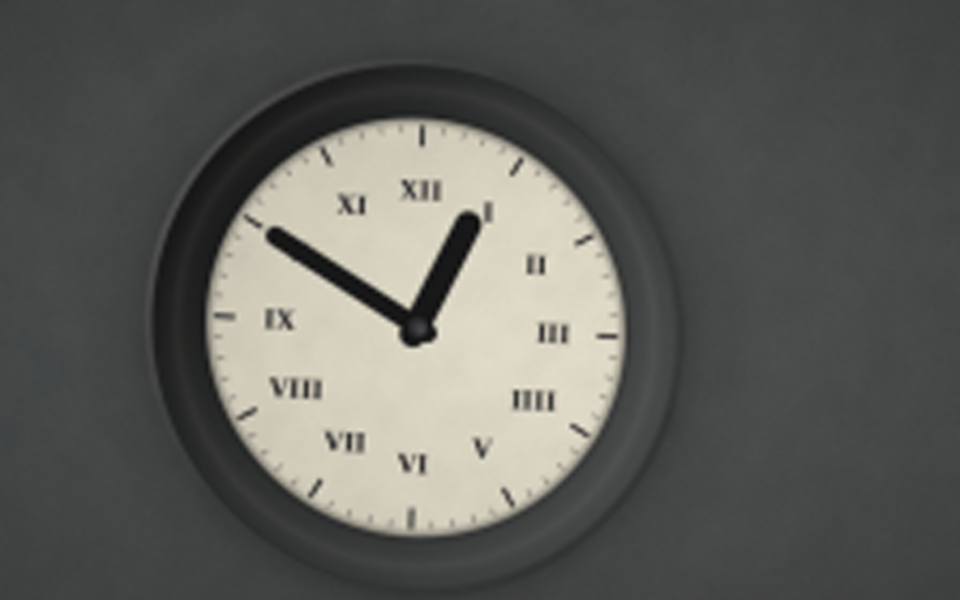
12,50
